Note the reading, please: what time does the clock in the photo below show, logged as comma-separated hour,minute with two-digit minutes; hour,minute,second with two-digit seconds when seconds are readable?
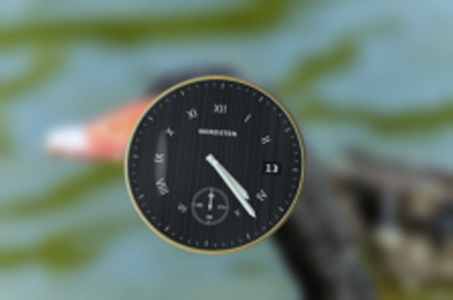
4,23
